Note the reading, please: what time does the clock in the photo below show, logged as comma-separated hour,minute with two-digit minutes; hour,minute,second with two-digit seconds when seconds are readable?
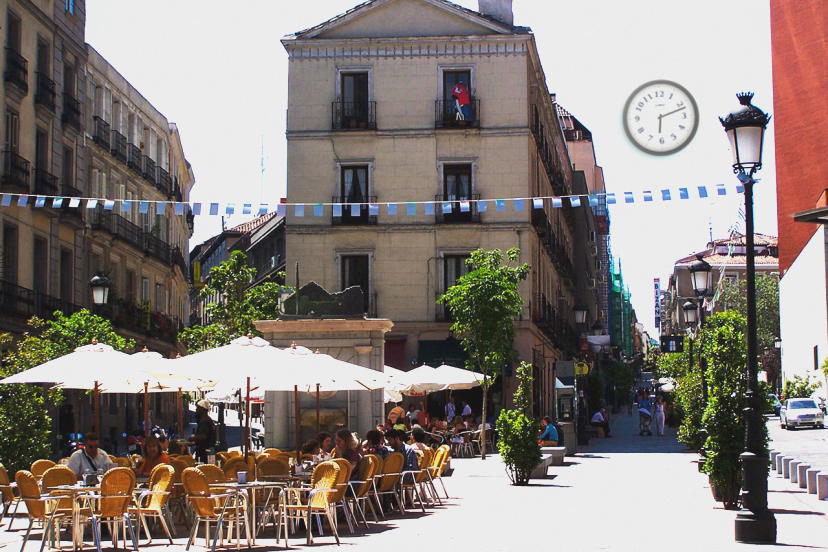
6,12
